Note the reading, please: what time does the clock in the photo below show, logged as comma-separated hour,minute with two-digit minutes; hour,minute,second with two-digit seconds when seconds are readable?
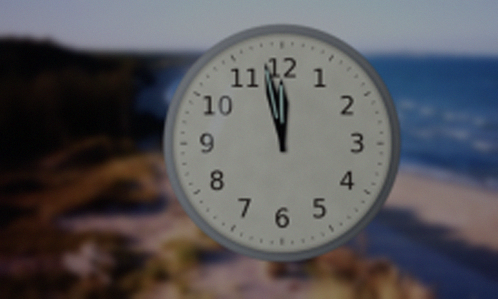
11,58
